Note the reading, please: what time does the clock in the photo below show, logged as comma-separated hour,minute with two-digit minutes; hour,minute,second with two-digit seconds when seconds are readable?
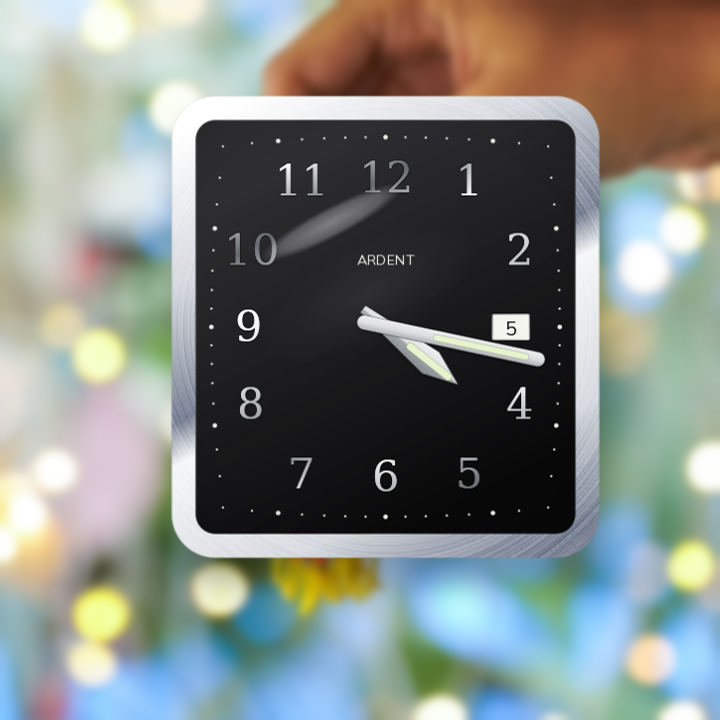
4,17
